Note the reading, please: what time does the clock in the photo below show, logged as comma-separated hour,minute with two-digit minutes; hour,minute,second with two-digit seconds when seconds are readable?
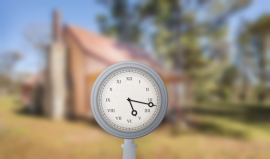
5,17
